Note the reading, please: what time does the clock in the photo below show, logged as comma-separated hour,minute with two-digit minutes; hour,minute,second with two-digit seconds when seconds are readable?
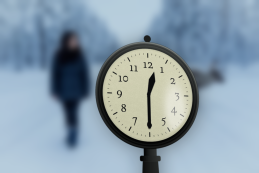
12,30
